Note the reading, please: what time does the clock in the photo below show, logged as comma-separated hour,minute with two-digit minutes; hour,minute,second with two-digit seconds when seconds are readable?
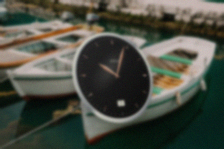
10,04
